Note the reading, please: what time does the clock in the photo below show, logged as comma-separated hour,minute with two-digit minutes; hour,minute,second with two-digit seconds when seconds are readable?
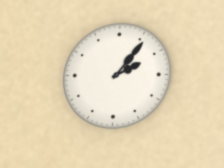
2,06
